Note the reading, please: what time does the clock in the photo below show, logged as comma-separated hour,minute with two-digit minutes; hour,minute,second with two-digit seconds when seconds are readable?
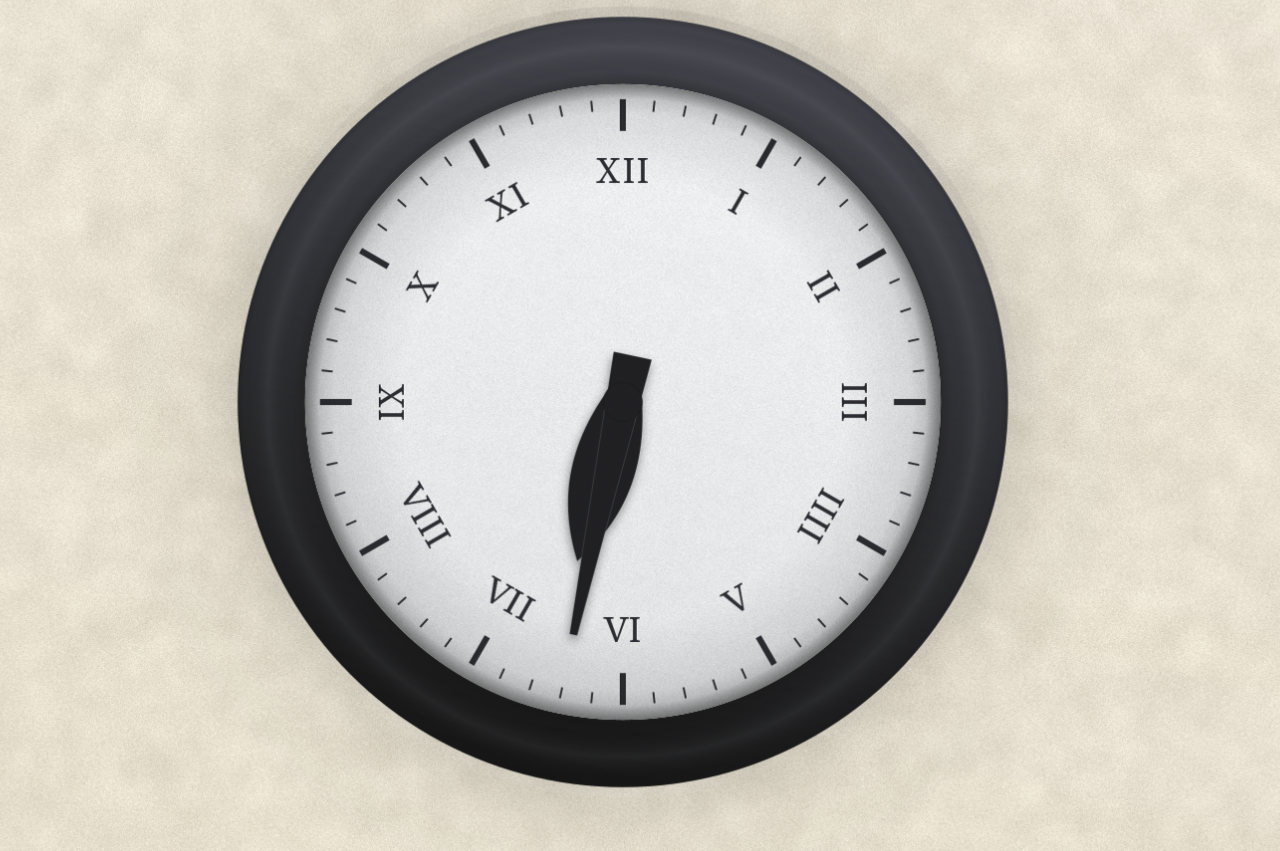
6,32
